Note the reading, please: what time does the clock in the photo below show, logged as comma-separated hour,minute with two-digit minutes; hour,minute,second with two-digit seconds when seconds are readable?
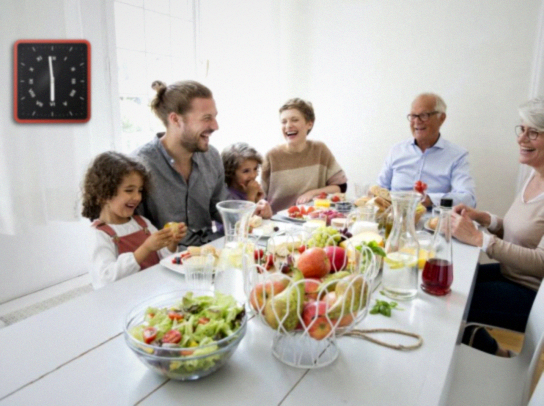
5,59
